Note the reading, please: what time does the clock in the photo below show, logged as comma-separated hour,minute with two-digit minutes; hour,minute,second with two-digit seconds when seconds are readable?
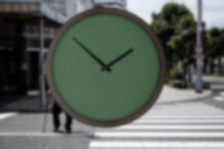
1,52
